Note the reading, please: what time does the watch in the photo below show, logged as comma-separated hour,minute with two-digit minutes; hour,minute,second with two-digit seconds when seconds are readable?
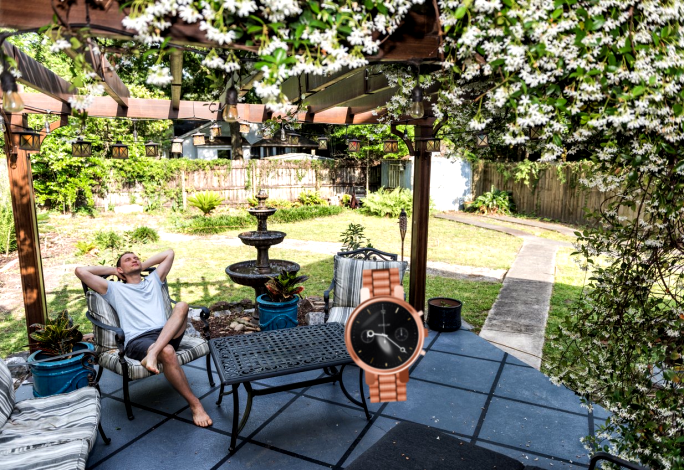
9,22
